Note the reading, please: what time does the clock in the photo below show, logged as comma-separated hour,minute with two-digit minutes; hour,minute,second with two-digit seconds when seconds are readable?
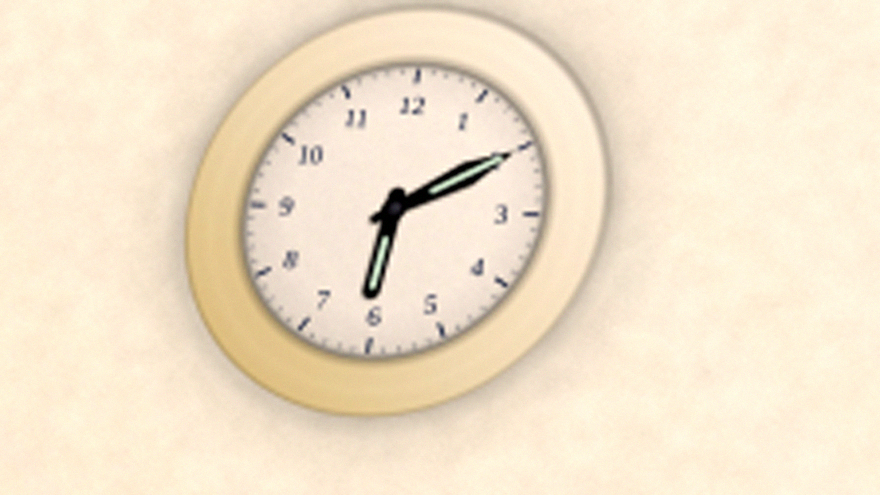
6,10
